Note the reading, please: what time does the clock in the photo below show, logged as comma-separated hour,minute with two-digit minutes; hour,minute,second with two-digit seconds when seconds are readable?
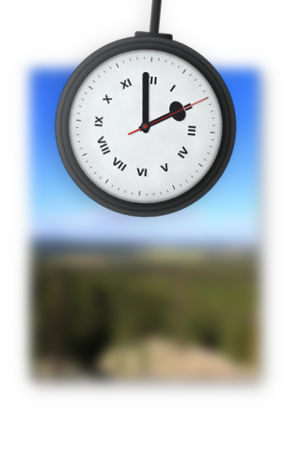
1,59,10
